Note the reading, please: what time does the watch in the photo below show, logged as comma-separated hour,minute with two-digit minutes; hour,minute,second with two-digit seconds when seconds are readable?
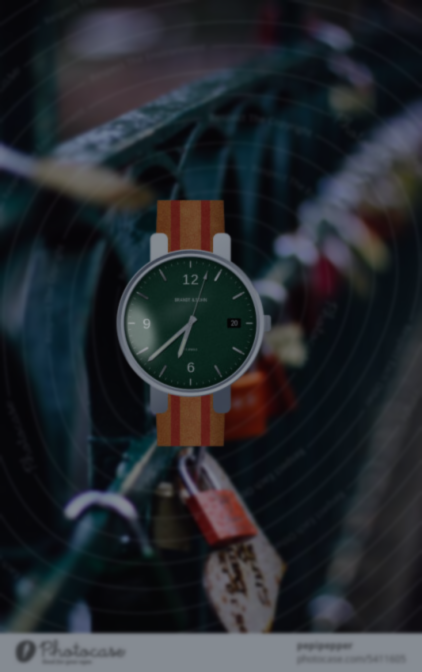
6,38,03
